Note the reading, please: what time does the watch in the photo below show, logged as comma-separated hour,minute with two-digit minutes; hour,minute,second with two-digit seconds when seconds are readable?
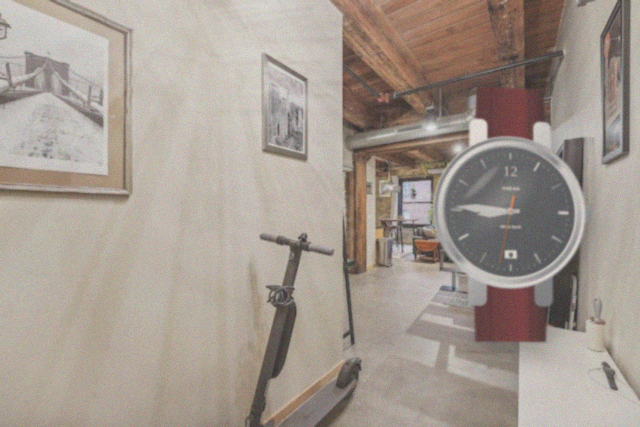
8,45,32
